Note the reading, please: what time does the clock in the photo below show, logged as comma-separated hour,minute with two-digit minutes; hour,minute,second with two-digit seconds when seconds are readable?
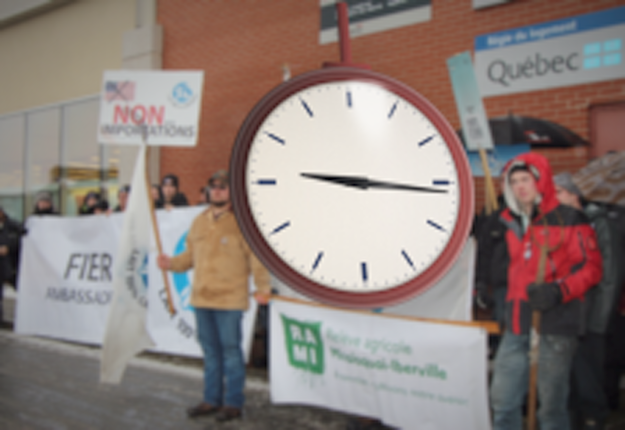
9,16
